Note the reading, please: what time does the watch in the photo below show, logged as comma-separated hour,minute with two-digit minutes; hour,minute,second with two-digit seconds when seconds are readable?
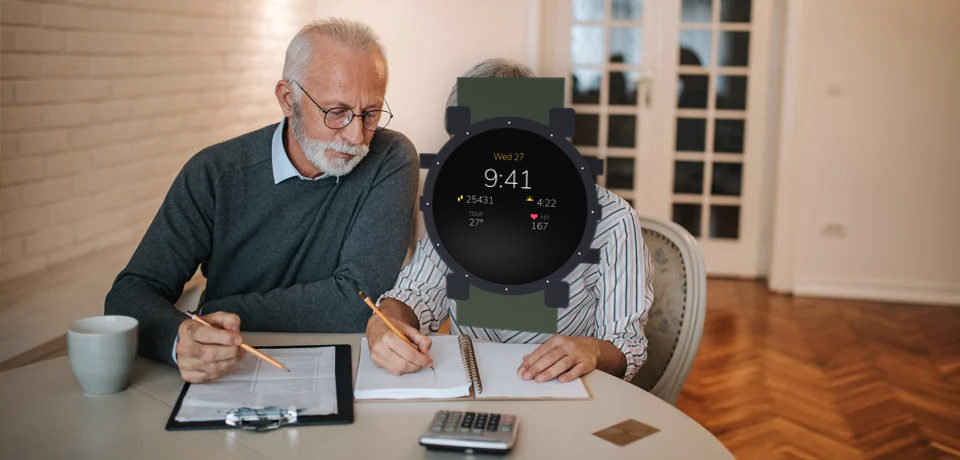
9,41
